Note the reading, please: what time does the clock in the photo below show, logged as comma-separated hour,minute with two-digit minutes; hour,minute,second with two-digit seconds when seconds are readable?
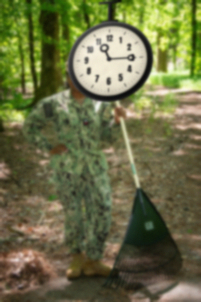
11,15
